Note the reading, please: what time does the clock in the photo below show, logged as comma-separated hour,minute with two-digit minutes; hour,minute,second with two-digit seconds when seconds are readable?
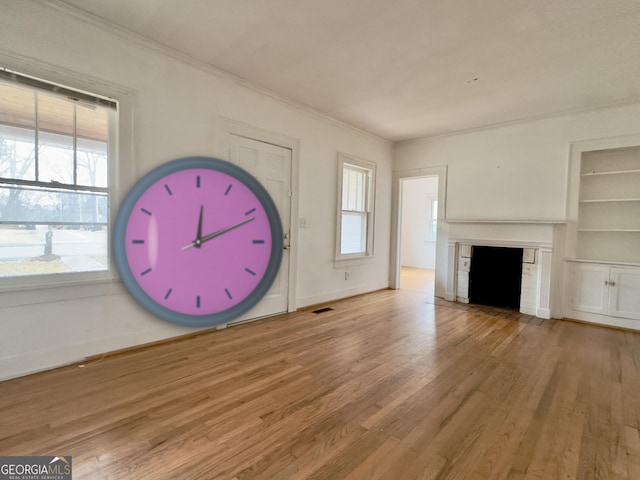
12,11,11
